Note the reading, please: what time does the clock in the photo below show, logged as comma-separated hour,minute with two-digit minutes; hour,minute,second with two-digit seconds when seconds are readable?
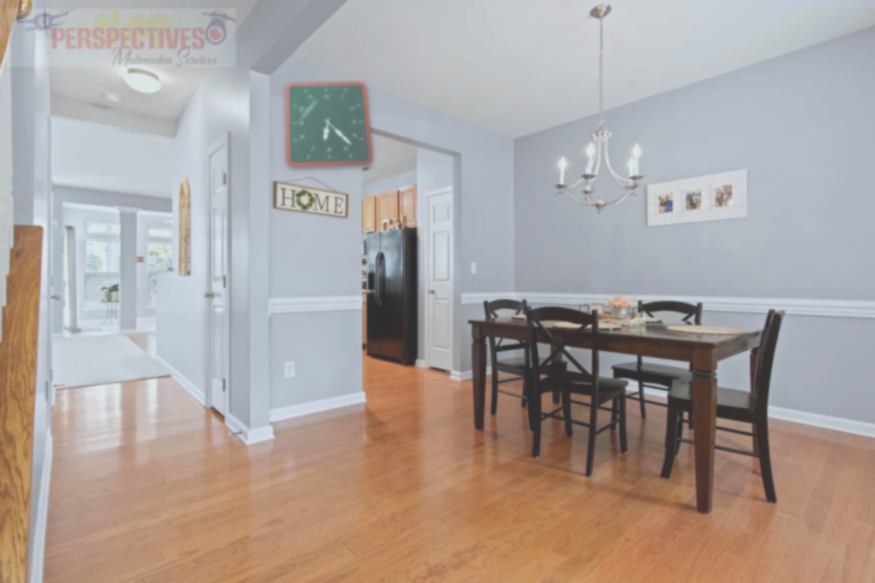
6,23
